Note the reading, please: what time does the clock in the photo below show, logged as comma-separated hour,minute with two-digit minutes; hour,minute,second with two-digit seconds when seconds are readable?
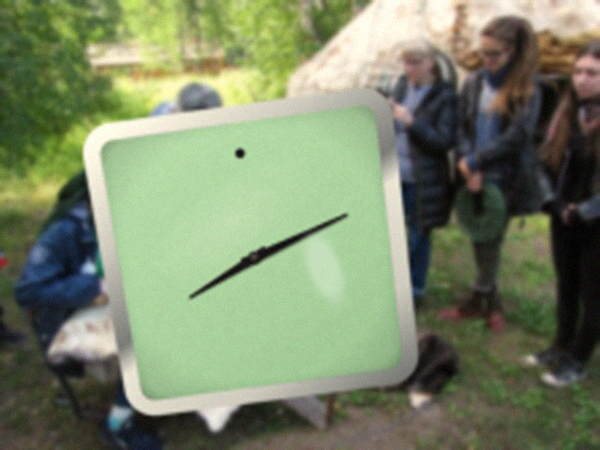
8,12
